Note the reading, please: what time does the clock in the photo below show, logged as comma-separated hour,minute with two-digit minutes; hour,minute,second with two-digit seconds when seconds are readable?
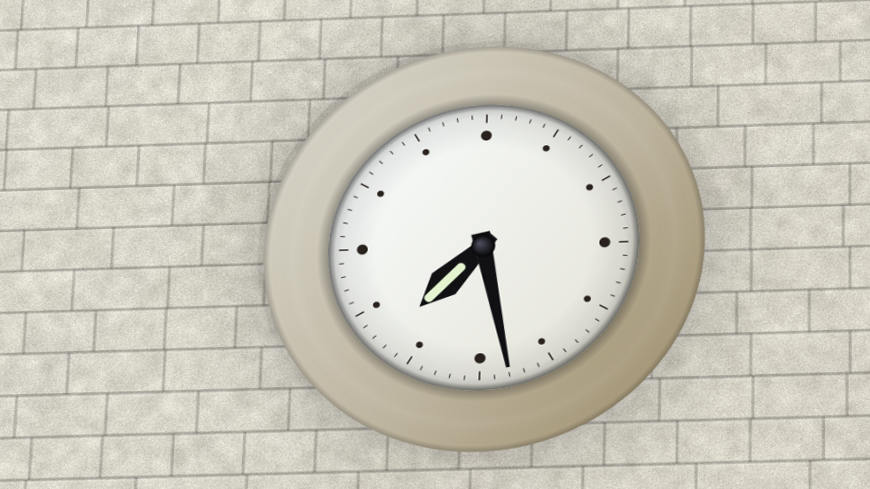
7,28
